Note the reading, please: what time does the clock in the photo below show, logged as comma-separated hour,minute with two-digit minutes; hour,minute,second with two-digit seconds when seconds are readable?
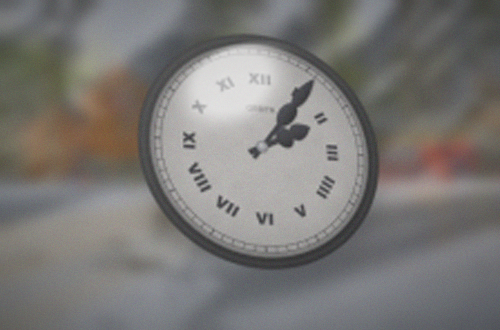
2,06
